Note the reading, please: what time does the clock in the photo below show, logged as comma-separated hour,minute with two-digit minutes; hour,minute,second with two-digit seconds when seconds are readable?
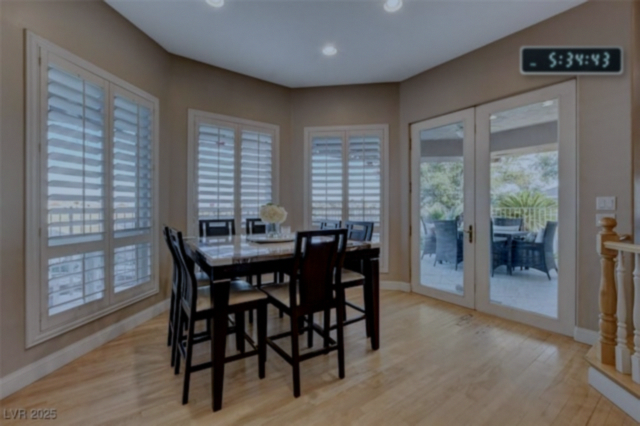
5,34,43
